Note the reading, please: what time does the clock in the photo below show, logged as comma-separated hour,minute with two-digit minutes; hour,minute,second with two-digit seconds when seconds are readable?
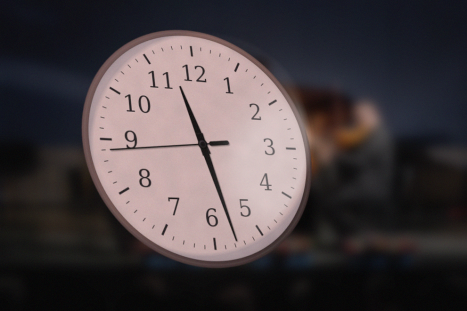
11,27,44
